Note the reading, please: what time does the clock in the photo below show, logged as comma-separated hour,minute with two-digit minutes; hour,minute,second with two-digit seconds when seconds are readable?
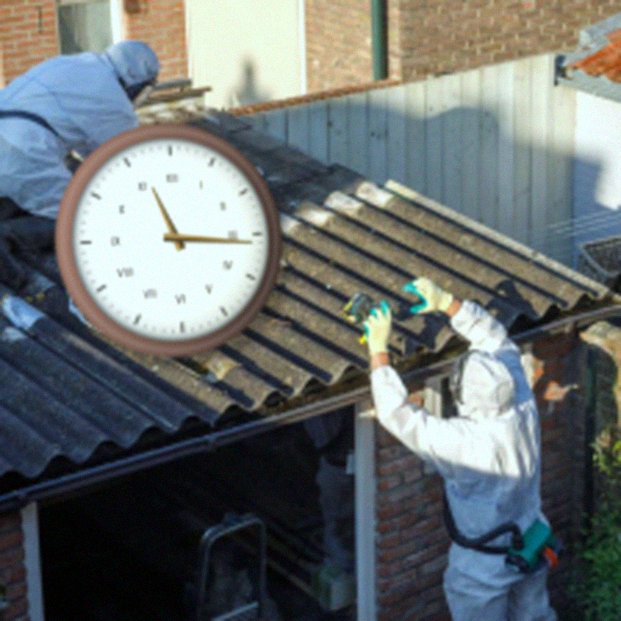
11,16
